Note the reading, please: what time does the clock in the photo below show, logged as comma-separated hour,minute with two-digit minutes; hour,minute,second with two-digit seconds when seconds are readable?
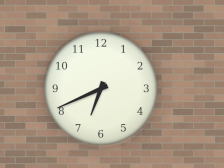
6,41
